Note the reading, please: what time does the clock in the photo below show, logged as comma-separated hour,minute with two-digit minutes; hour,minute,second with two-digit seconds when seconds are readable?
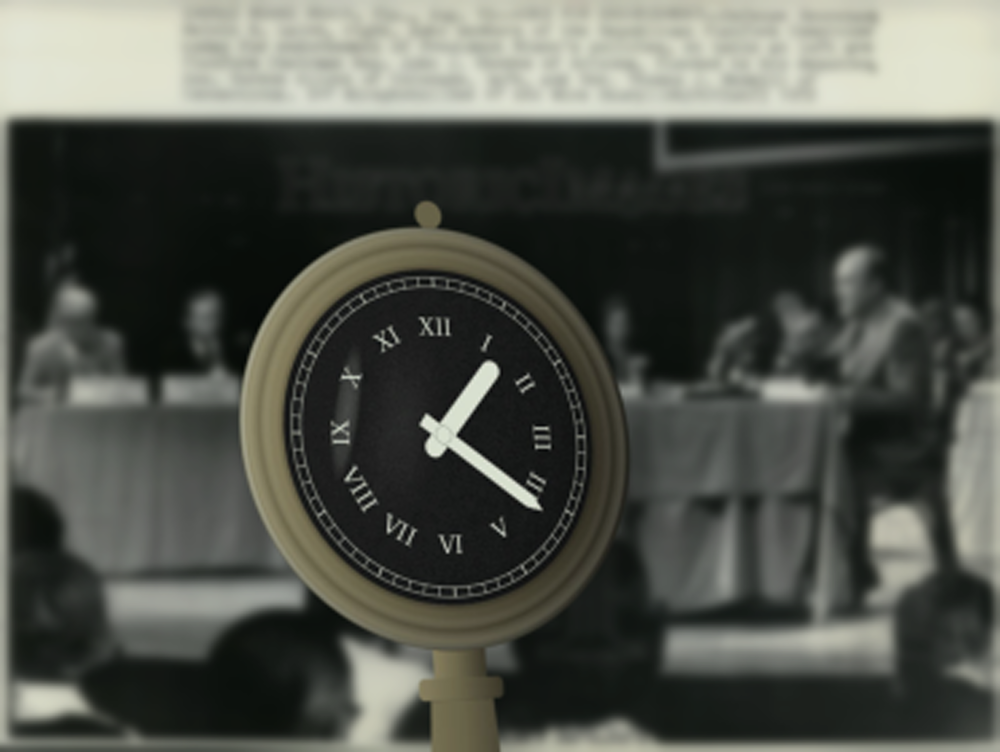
1,21
